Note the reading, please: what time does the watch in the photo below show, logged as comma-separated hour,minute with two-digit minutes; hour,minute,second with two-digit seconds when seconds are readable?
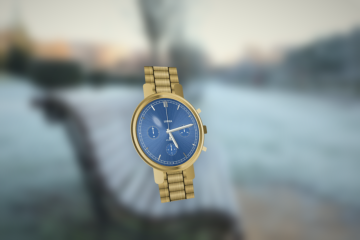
5,13
